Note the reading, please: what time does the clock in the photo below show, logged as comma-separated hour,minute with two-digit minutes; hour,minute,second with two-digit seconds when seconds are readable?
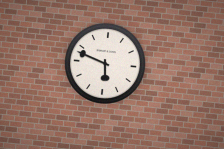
5,48
